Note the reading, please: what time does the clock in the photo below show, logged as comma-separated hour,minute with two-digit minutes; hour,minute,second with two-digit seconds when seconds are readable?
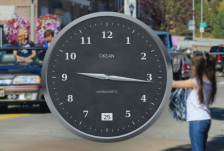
9,16
